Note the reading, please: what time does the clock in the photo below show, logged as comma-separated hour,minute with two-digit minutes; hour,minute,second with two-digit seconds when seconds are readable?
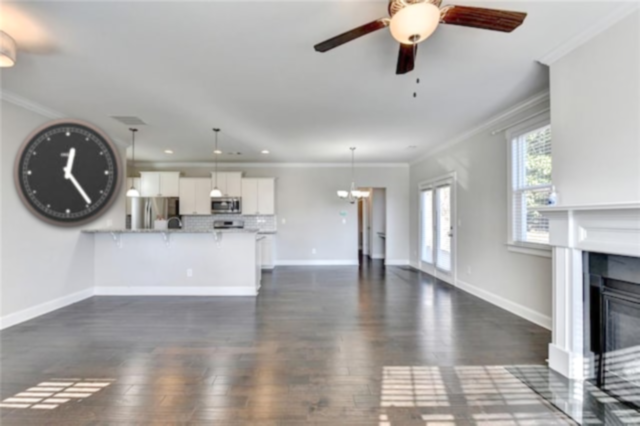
12,24
